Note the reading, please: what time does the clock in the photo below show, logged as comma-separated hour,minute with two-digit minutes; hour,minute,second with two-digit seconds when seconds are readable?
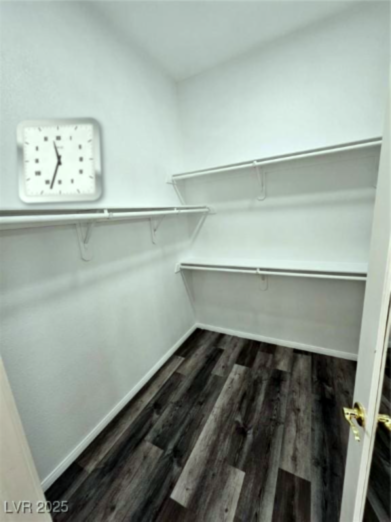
11,33
